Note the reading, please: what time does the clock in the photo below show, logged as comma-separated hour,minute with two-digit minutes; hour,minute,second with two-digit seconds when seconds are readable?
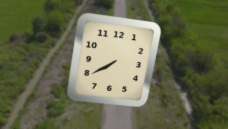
7,39
